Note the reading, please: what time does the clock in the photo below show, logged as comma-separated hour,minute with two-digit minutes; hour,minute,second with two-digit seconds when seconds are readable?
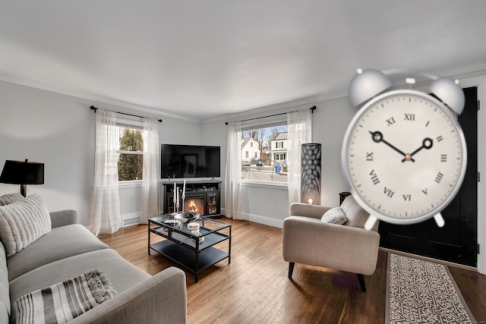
1,50
